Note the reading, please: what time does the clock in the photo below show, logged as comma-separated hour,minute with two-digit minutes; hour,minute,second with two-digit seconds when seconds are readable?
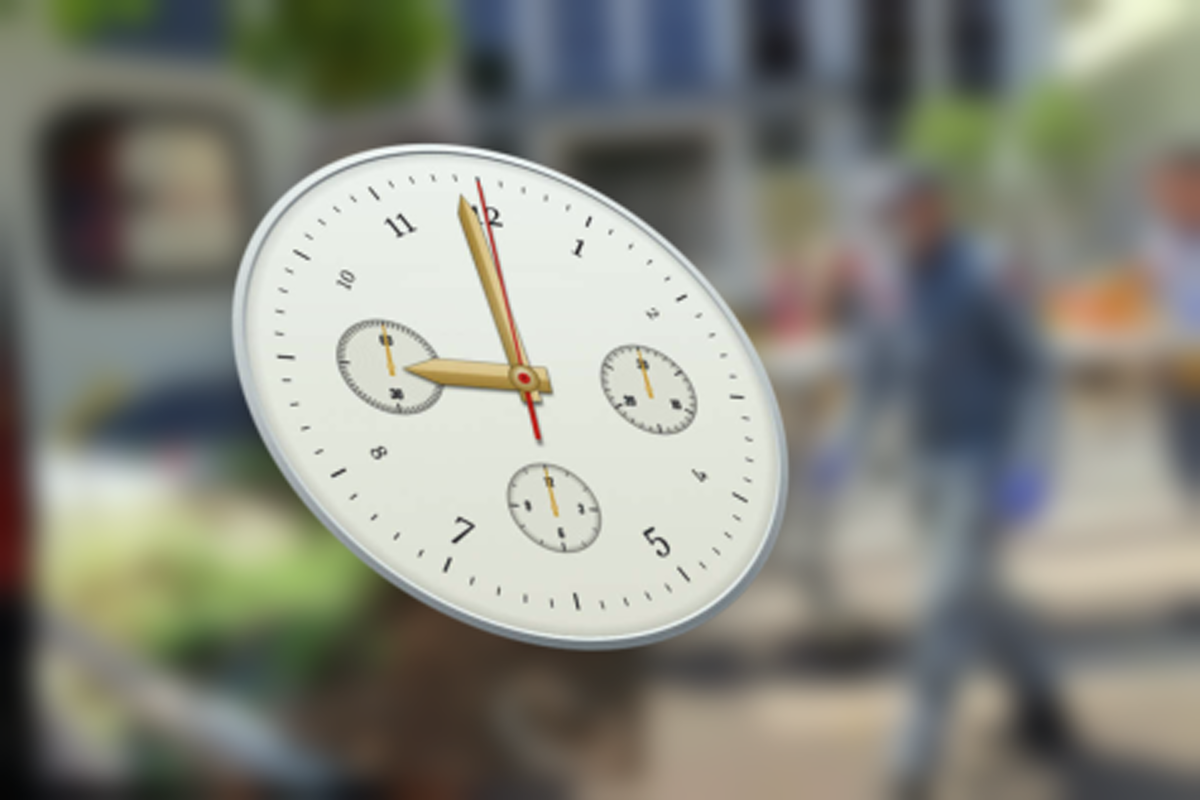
8,59
